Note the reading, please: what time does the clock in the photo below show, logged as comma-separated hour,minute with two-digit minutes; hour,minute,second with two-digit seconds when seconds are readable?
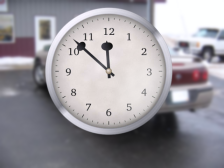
11,52
